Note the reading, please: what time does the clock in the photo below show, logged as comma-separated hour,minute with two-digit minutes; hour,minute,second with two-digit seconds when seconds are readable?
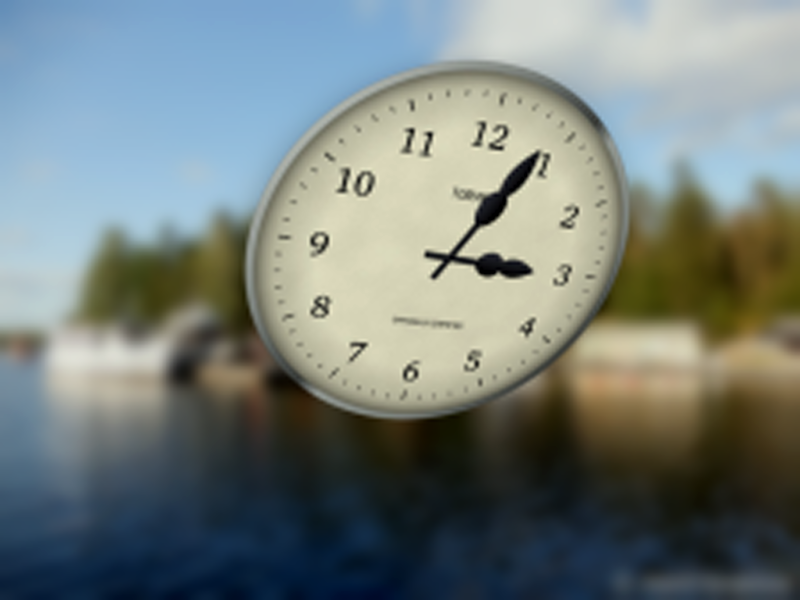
3,04
